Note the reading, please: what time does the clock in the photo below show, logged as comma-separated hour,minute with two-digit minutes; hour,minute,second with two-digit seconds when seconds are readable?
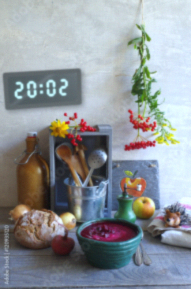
20,02
